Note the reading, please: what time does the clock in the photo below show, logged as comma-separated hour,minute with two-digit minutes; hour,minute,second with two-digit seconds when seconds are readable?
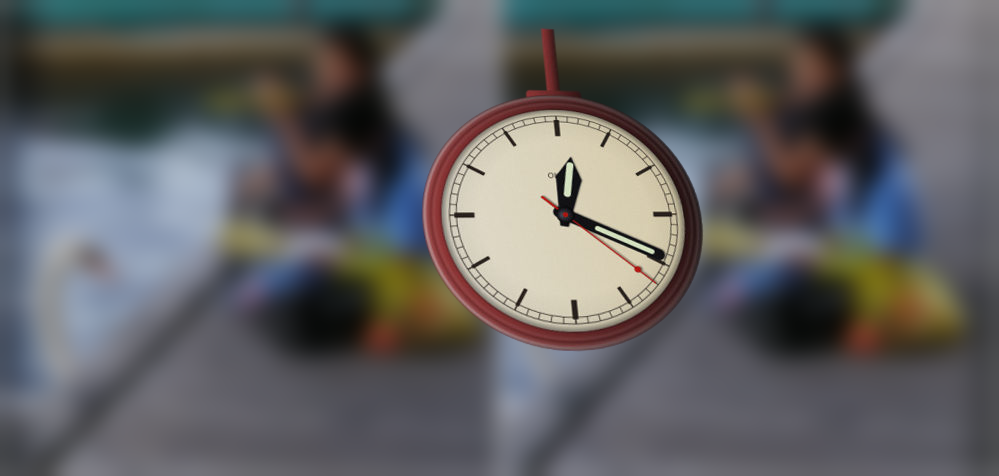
12,19,22
